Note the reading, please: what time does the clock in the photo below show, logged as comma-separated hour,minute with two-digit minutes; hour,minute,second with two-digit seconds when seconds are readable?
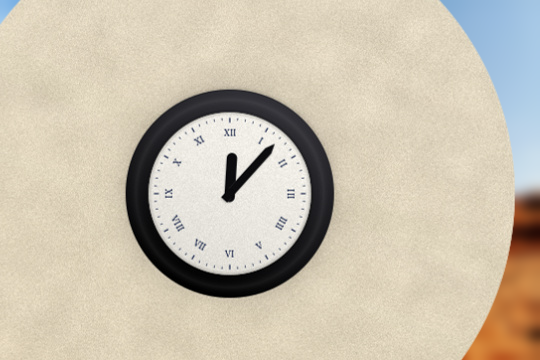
12,07
